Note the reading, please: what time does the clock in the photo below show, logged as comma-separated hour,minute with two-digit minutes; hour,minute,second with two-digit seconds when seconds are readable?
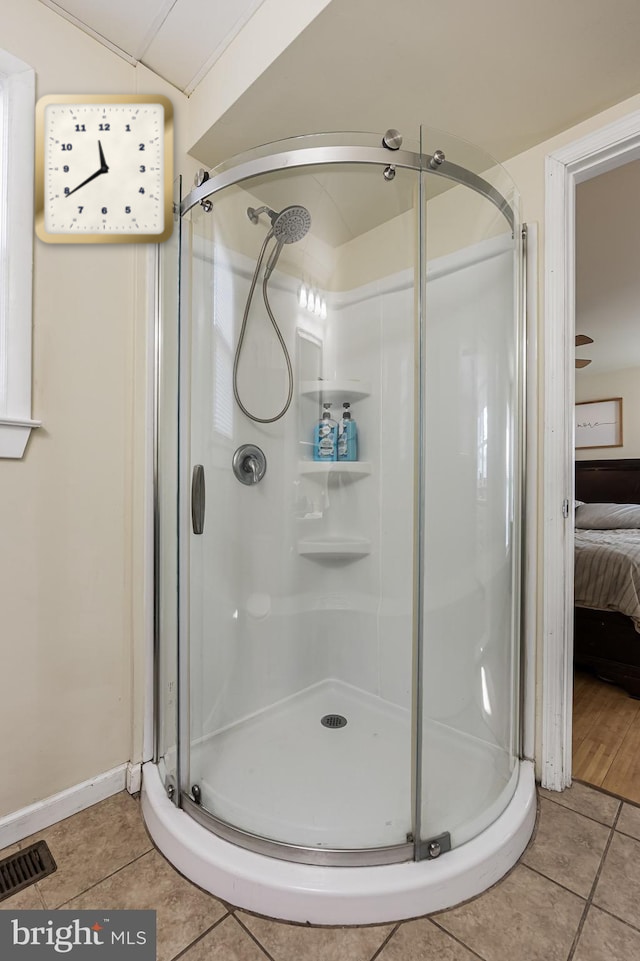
11,39
